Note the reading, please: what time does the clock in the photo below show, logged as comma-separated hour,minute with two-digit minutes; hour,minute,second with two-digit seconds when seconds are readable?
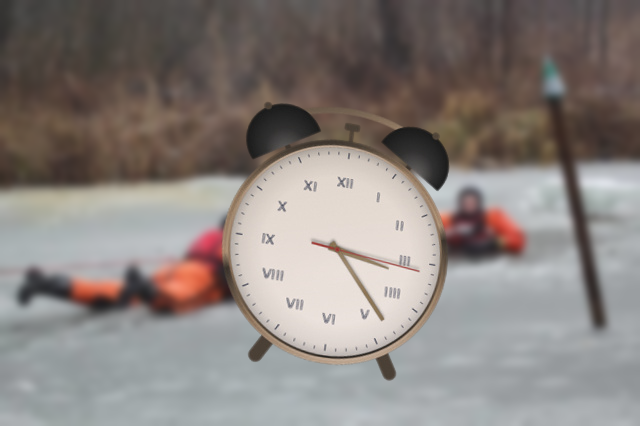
3,23,16
